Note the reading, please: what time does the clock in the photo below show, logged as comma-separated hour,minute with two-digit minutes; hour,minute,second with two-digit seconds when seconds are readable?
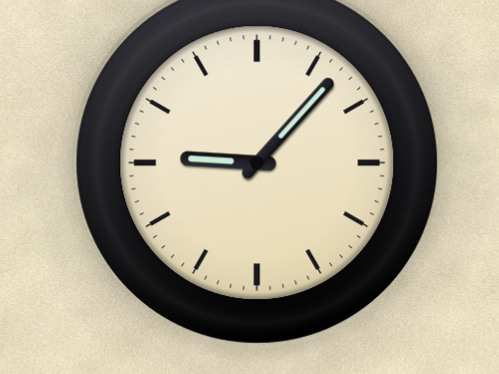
9,07
